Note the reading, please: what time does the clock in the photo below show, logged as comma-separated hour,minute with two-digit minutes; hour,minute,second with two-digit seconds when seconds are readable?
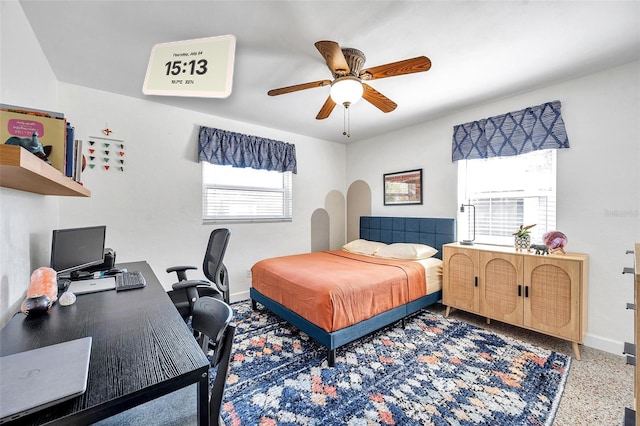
15,13
